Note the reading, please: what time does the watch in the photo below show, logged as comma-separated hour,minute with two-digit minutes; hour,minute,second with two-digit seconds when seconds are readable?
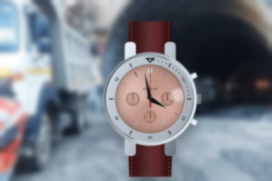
3,58
